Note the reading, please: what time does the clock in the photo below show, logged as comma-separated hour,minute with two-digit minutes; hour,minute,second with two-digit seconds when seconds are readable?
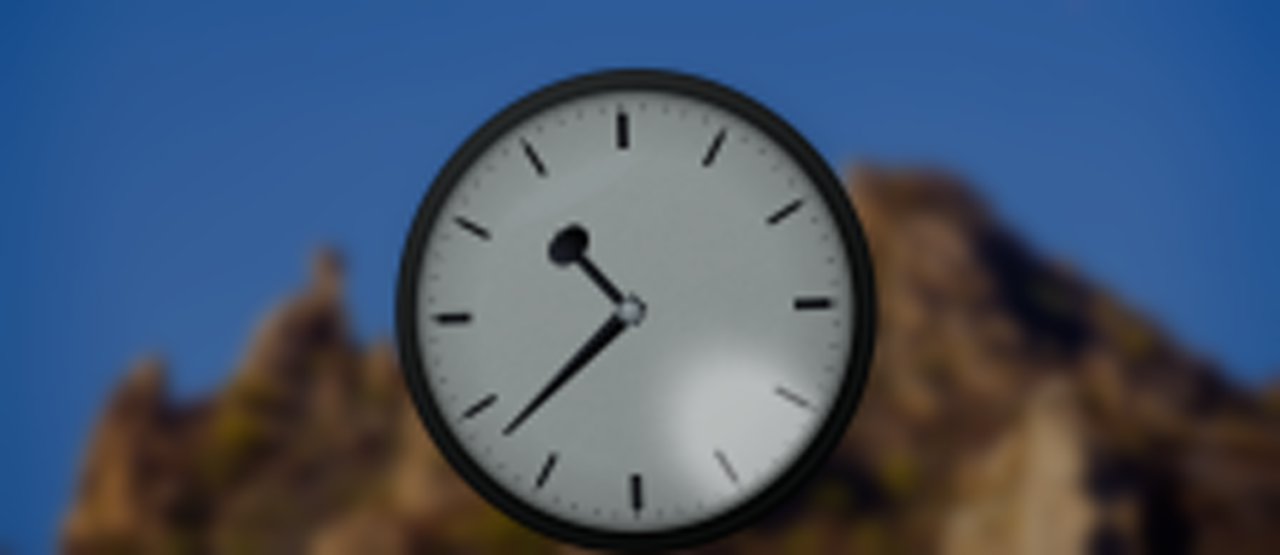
10,38
